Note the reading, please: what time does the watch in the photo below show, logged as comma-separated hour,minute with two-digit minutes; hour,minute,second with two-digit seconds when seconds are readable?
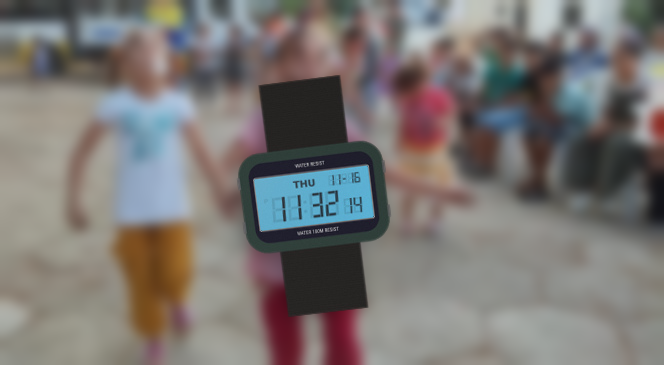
11,32,14
